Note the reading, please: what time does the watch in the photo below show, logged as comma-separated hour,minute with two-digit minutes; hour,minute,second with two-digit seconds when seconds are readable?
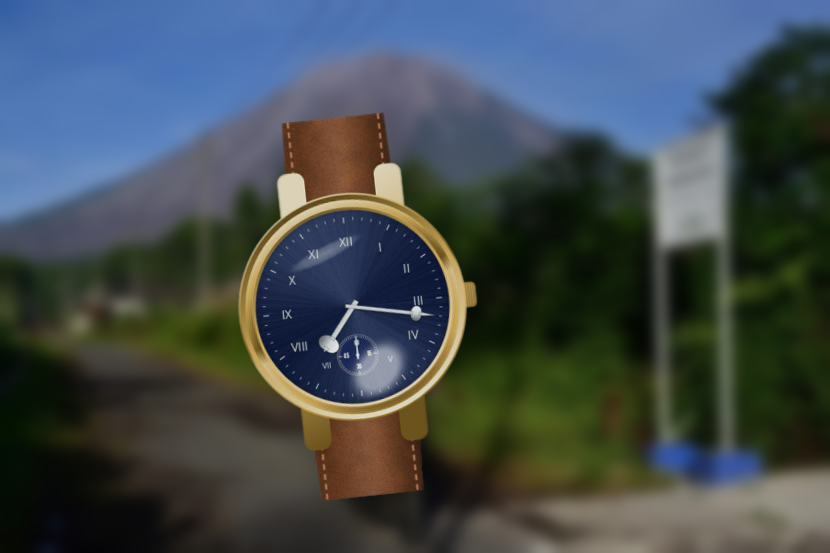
7,17
